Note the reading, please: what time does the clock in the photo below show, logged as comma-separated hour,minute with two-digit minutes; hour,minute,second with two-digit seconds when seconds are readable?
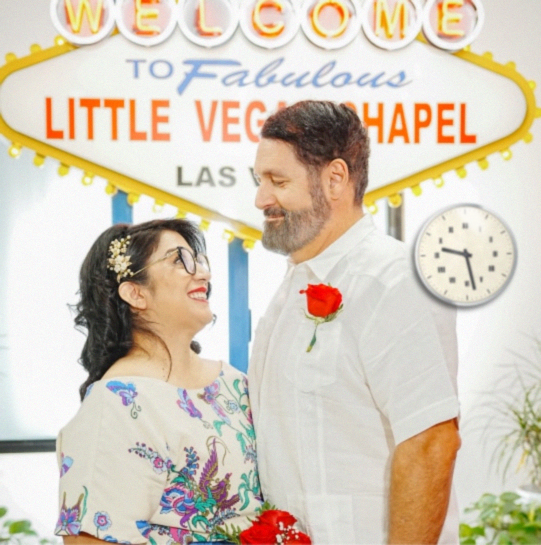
9,28
